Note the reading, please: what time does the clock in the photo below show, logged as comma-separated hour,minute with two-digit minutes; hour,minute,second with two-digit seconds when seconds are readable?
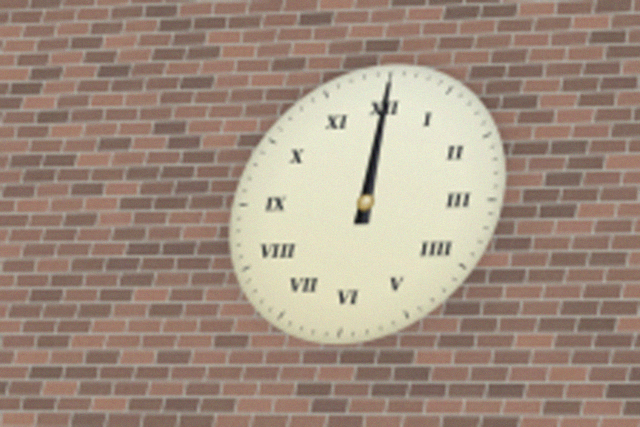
12,00
